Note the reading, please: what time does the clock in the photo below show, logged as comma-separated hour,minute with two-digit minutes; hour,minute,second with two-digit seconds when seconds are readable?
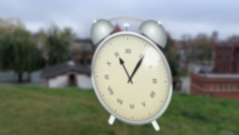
11,06
